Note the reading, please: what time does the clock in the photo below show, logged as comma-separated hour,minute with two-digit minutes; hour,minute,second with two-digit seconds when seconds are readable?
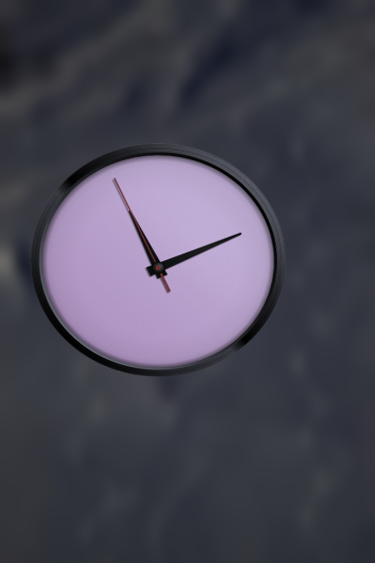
11,10,56
